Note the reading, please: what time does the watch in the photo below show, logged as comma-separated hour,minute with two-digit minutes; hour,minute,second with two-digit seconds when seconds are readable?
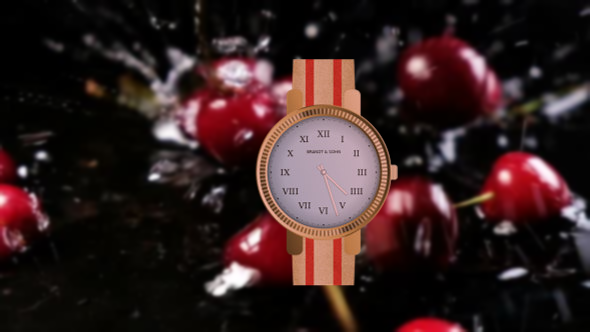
4,27
